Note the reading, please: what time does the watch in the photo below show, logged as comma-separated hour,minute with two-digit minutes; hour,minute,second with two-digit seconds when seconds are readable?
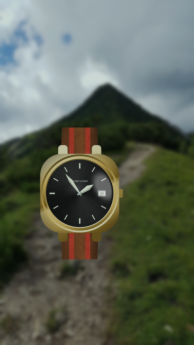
1,54
